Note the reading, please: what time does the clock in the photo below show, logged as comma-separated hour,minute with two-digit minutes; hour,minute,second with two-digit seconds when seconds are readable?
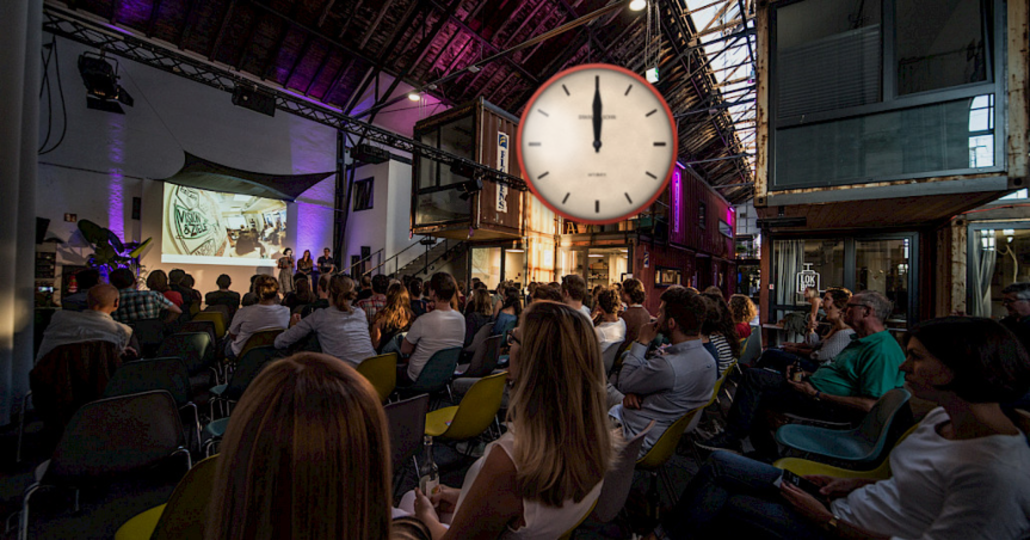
12,00
